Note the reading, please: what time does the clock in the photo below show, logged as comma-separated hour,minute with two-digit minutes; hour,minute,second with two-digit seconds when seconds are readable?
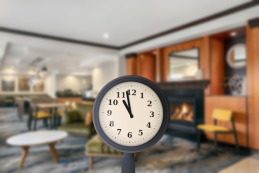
10,58
